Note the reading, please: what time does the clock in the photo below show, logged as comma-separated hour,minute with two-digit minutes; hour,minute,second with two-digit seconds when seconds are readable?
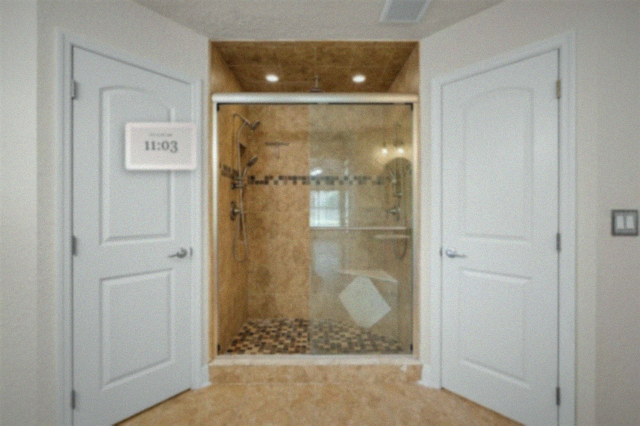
11,03
